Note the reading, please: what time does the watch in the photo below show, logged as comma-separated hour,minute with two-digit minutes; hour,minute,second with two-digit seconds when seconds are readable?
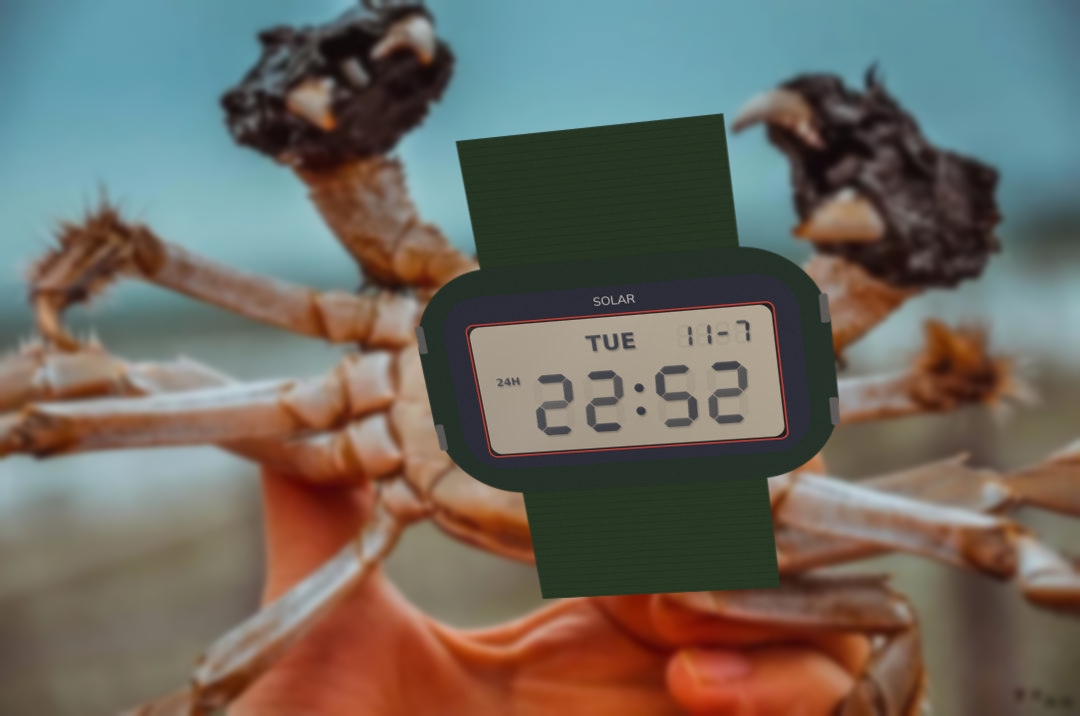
22,52
